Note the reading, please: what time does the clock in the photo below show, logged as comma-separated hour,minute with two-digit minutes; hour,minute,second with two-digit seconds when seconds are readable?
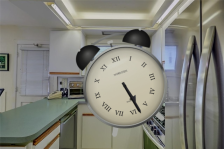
5,28
